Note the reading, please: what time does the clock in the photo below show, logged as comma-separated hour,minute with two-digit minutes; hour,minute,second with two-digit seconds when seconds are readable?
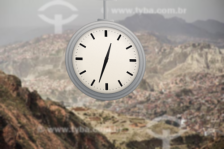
12,33
